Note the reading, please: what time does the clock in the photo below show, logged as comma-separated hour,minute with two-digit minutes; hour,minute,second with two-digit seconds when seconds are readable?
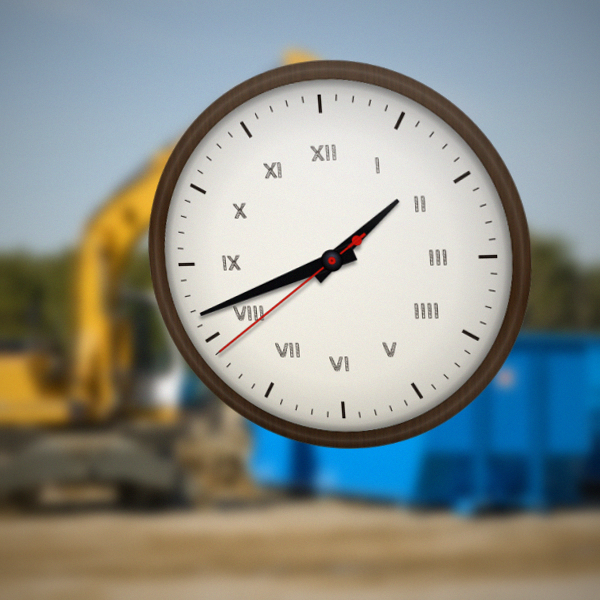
1,41,39
